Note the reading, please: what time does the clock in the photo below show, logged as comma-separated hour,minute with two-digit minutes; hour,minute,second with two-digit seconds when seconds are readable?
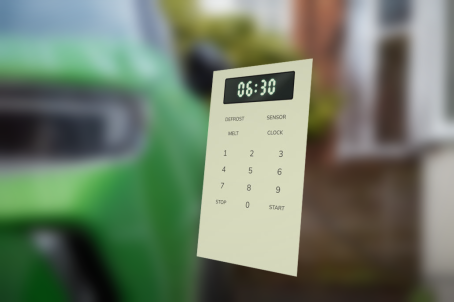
6,30
